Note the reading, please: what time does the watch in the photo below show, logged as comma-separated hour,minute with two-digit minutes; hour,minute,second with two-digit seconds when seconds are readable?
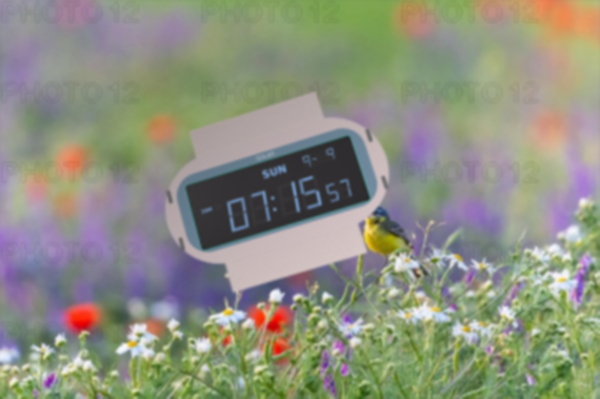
7,15,57
